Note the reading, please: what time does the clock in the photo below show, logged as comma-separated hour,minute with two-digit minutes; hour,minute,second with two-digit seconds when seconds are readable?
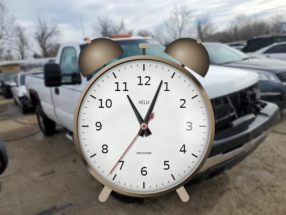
11,03,36
